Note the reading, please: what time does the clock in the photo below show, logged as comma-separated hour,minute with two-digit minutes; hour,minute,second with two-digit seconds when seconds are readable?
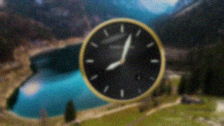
8,03
